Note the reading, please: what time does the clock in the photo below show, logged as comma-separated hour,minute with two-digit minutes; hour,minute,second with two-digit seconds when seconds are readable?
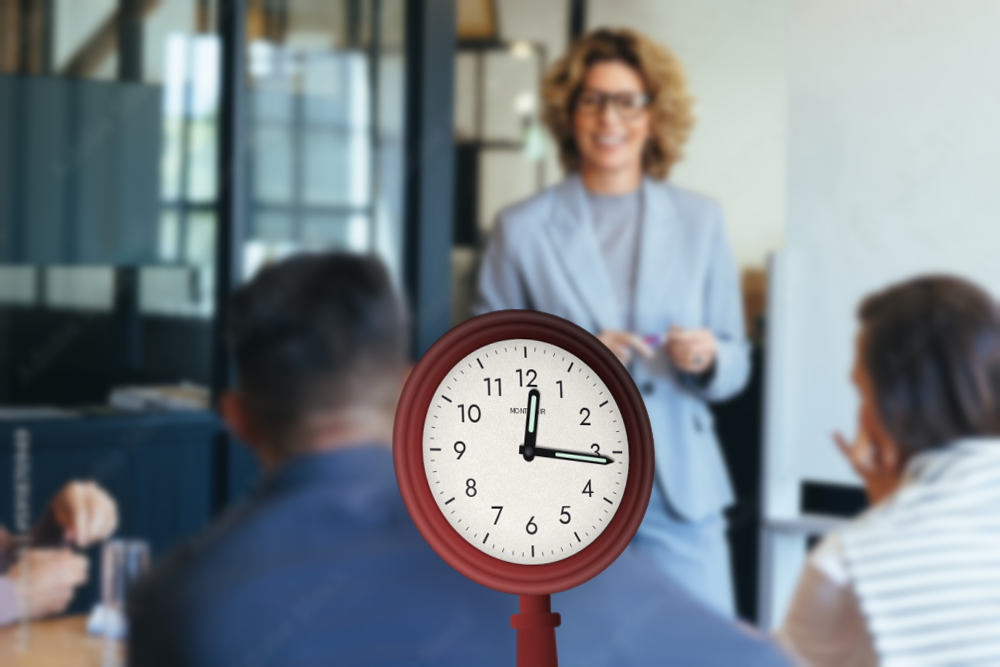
12,16
